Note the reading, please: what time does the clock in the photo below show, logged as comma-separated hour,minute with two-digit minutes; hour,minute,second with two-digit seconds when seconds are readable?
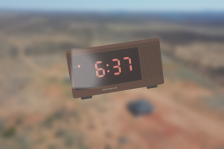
6,37
